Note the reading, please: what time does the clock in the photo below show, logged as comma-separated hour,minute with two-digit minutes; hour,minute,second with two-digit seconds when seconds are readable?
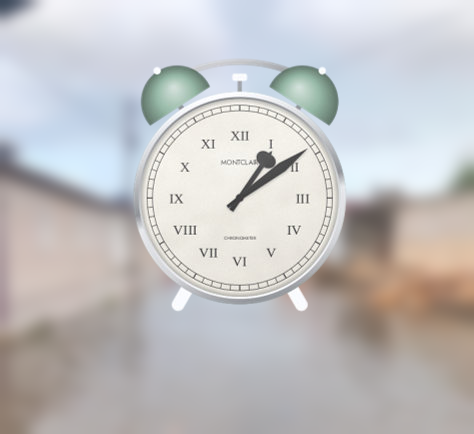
1,09
